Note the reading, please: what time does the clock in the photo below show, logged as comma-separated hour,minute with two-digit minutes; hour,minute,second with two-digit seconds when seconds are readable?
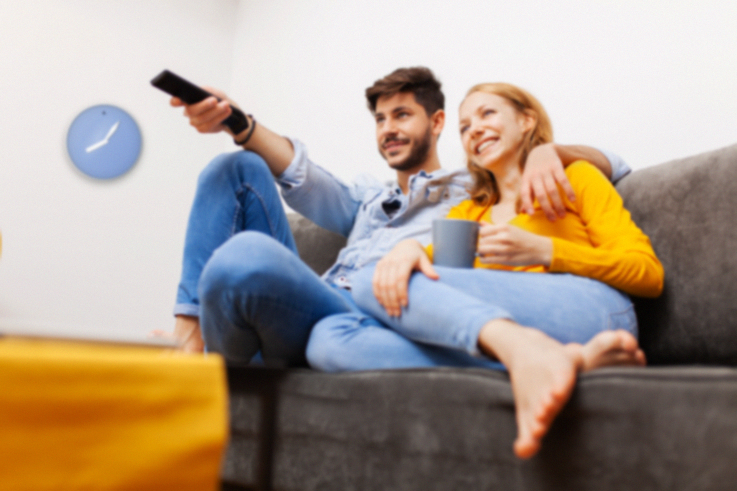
8,06
